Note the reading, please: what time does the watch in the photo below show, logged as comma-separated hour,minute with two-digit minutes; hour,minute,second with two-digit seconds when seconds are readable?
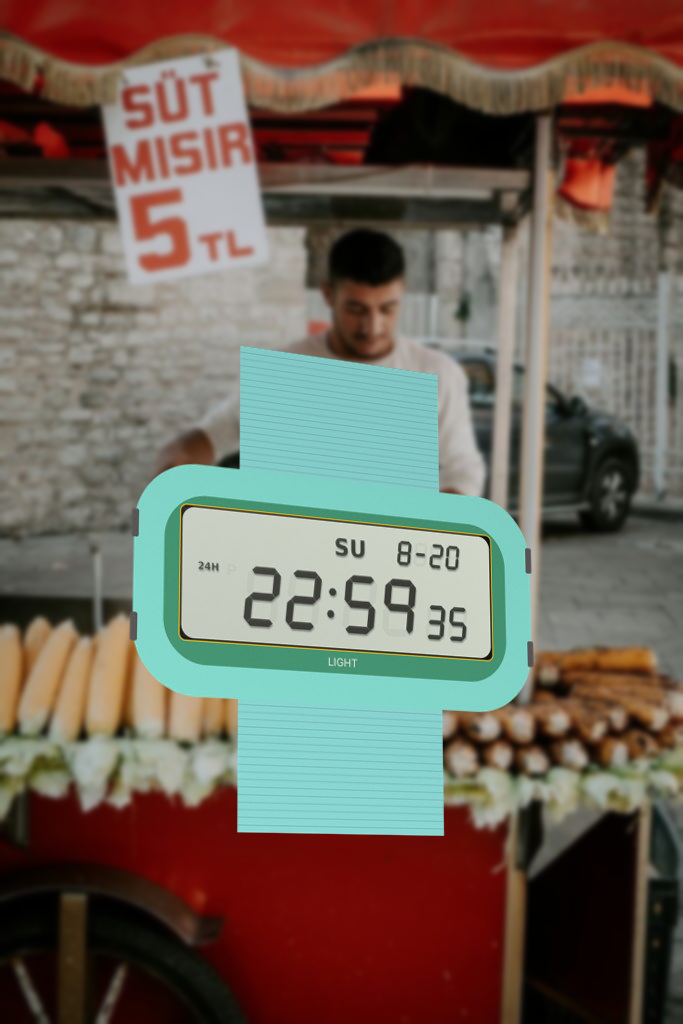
22,59,35
